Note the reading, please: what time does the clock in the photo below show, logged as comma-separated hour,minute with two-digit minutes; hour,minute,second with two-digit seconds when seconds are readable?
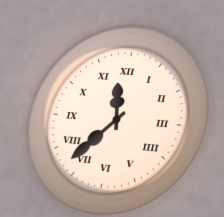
11,37
